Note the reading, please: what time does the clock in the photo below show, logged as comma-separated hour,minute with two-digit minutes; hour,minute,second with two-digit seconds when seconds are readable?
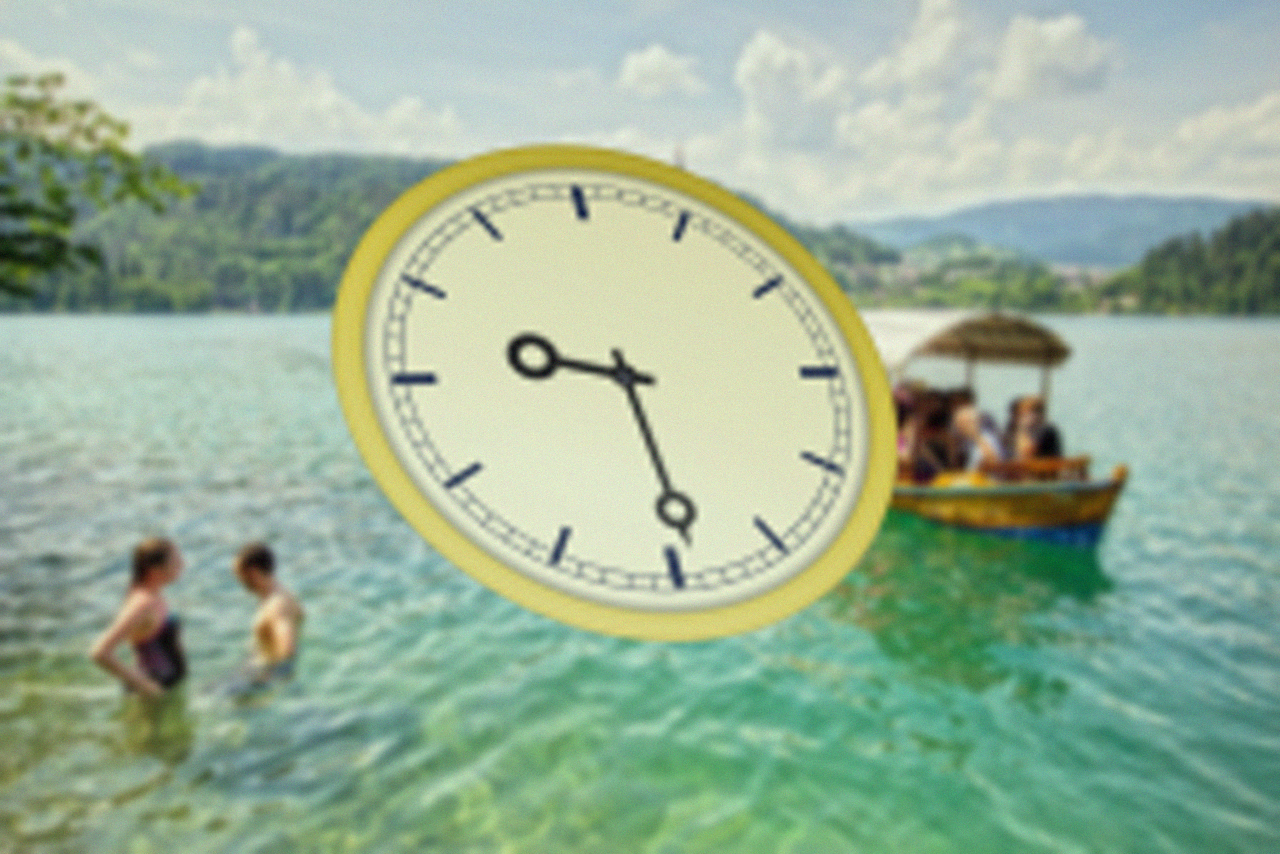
9,29
